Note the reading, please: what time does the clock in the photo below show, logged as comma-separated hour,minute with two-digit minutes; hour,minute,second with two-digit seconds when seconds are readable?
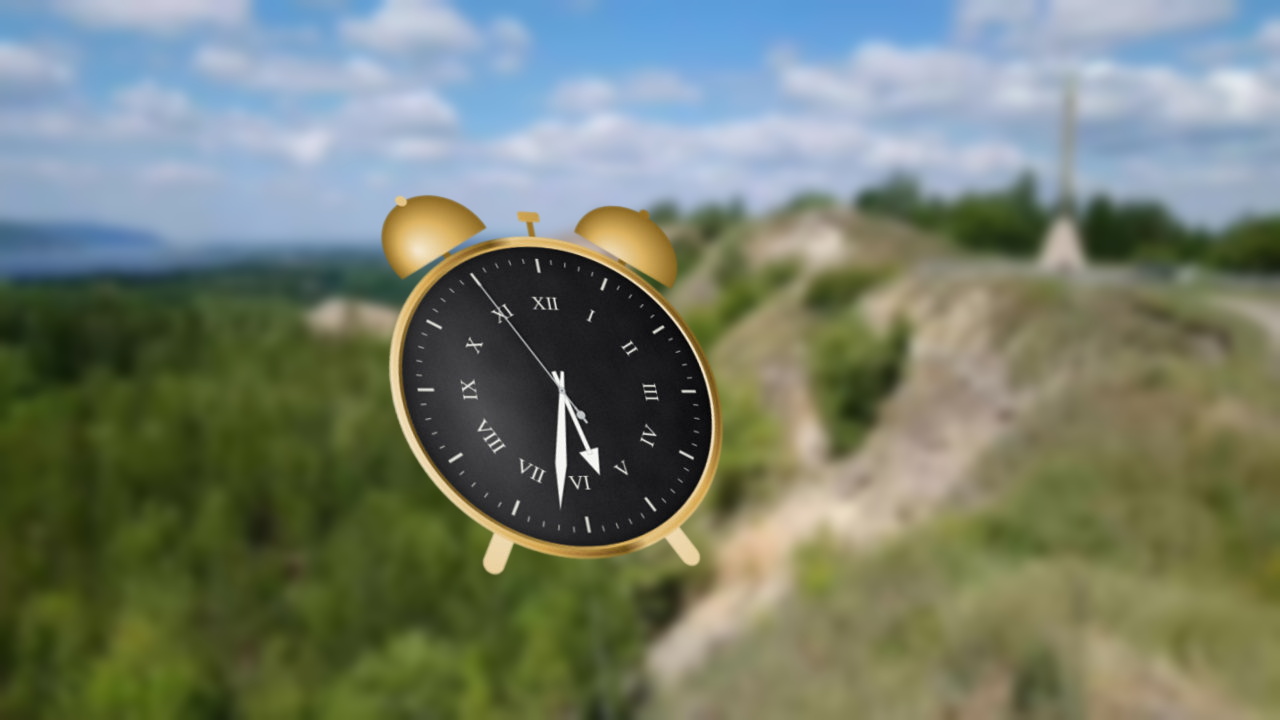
5,31,55
